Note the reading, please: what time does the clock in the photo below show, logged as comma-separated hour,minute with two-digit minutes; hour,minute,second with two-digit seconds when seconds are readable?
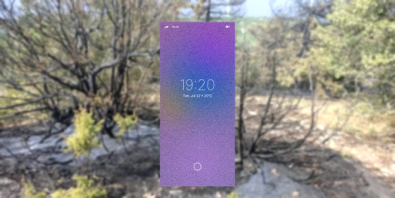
19,20
